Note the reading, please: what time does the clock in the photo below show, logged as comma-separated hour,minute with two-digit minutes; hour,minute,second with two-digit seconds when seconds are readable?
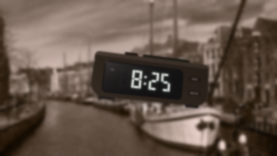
8,25
